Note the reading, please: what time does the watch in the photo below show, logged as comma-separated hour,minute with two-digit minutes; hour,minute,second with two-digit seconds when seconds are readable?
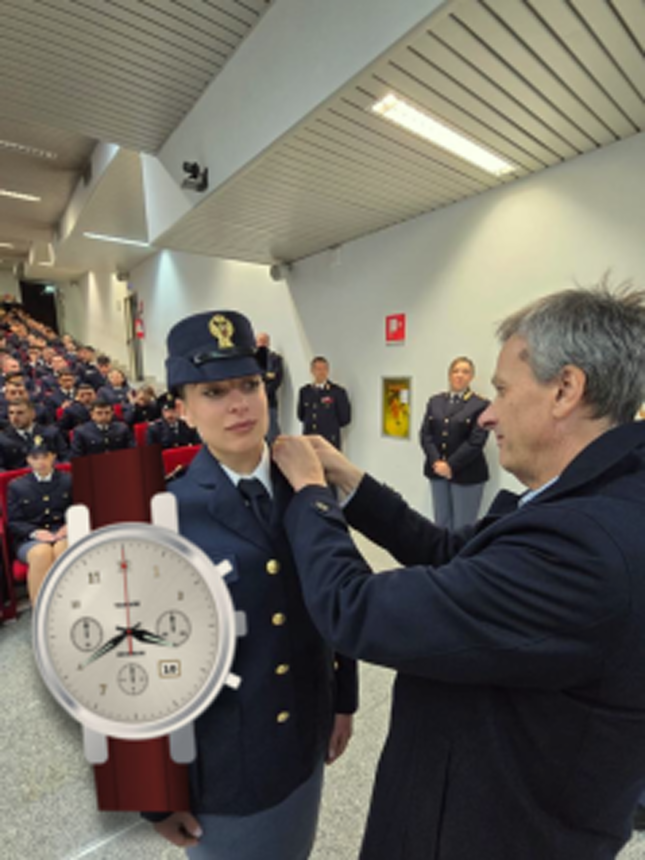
3,40
